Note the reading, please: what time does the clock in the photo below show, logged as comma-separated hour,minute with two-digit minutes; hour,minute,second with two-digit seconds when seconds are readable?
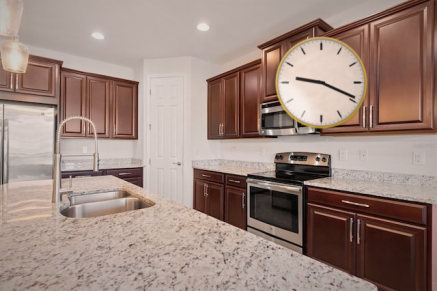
9,19
